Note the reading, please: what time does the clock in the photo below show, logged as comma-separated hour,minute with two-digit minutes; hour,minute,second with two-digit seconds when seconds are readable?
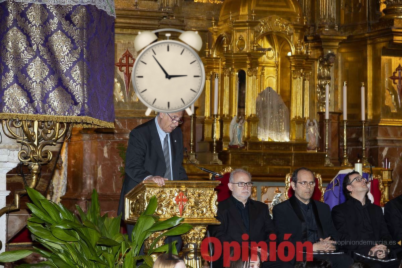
2,54
